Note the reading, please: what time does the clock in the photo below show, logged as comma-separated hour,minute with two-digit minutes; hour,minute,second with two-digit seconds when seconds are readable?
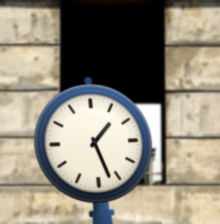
1,27
